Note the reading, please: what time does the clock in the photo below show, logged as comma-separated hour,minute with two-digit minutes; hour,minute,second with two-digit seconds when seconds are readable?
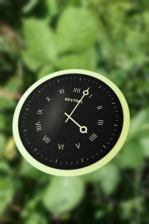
4,03
